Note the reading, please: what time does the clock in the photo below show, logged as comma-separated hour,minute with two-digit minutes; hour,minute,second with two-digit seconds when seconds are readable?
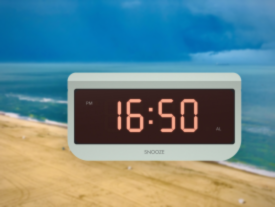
16,50
